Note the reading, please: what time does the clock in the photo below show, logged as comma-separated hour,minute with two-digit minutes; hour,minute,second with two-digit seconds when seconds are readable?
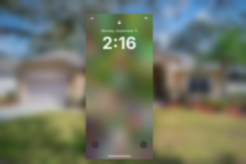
2,16
